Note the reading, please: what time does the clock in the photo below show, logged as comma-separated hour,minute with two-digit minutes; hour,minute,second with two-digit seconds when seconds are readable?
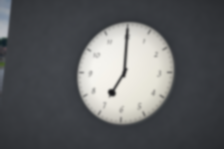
7,00
